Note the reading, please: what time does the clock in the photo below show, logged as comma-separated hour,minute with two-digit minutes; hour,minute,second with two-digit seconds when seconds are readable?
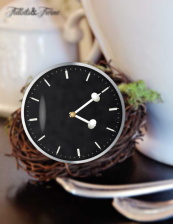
4,10
